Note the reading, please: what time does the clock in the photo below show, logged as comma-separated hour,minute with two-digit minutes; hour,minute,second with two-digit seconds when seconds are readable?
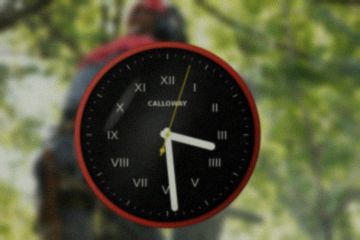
3,29,03
